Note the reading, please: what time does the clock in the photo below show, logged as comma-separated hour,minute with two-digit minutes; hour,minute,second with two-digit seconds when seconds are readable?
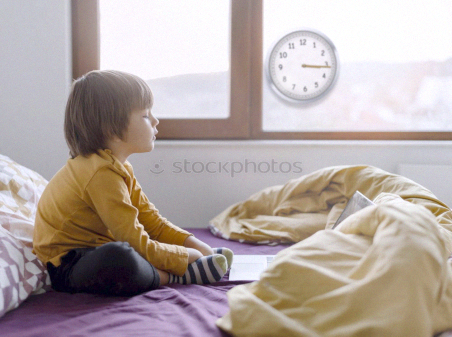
3,16
